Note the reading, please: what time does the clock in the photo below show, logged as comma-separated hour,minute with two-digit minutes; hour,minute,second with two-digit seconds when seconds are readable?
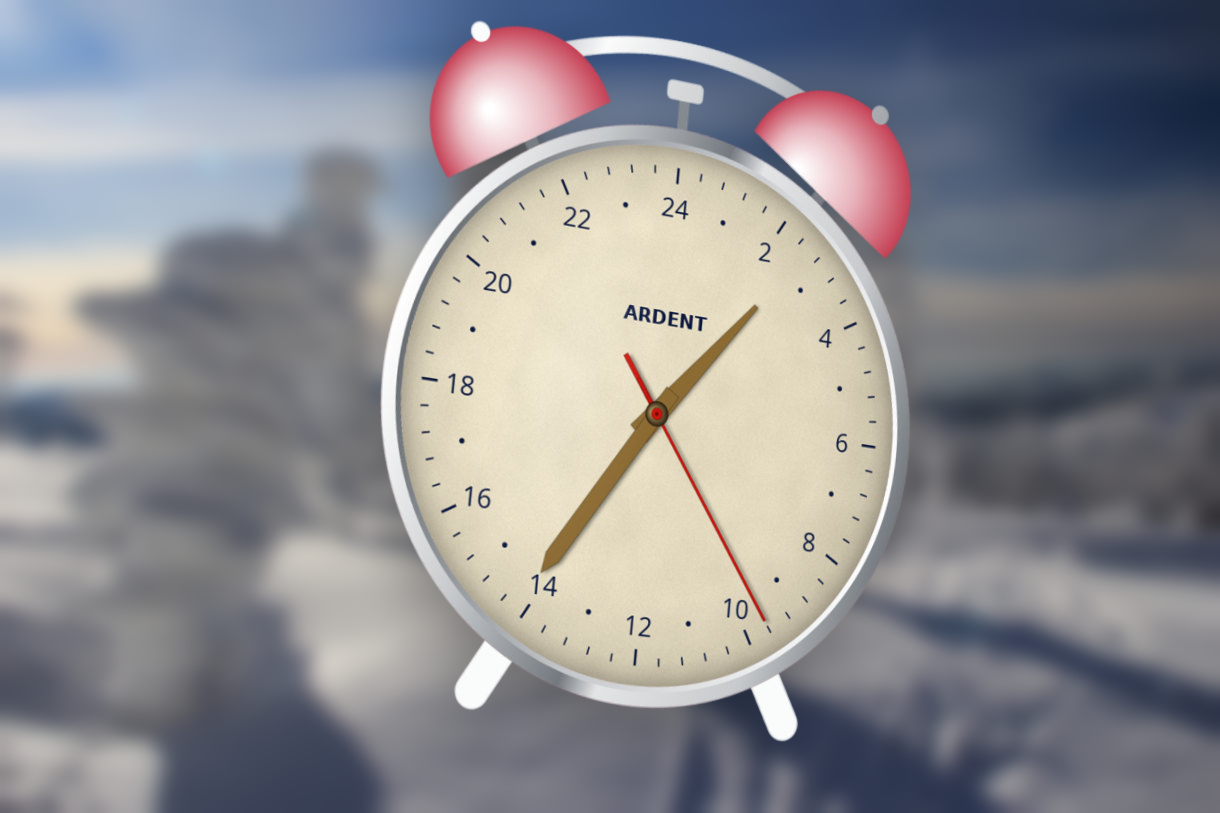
2,35,24
